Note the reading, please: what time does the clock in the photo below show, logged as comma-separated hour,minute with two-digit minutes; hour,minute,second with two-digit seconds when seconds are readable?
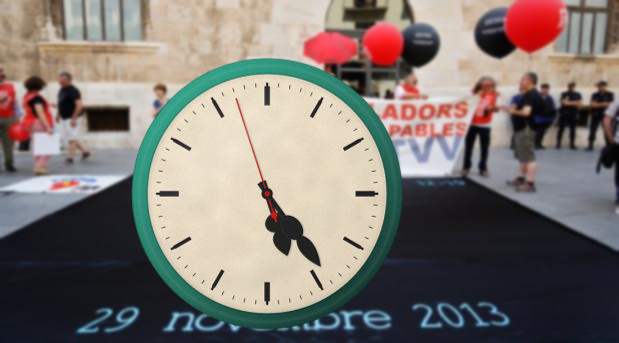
5,23,57
